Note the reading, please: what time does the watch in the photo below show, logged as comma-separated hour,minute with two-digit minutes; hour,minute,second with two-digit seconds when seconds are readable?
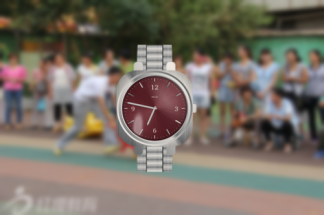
6,47
